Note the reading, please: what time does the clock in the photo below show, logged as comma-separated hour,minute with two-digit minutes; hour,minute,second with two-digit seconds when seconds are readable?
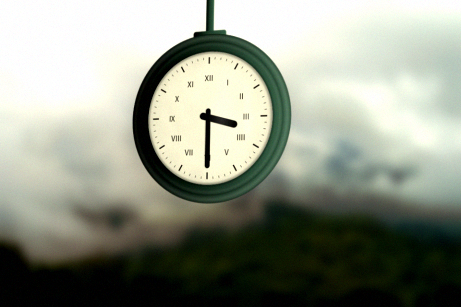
3,30
